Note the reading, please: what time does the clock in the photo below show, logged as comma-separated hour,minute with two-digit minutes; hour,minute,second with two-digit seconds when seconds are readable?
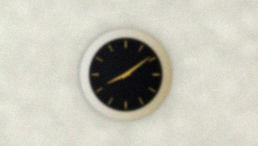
8,09
